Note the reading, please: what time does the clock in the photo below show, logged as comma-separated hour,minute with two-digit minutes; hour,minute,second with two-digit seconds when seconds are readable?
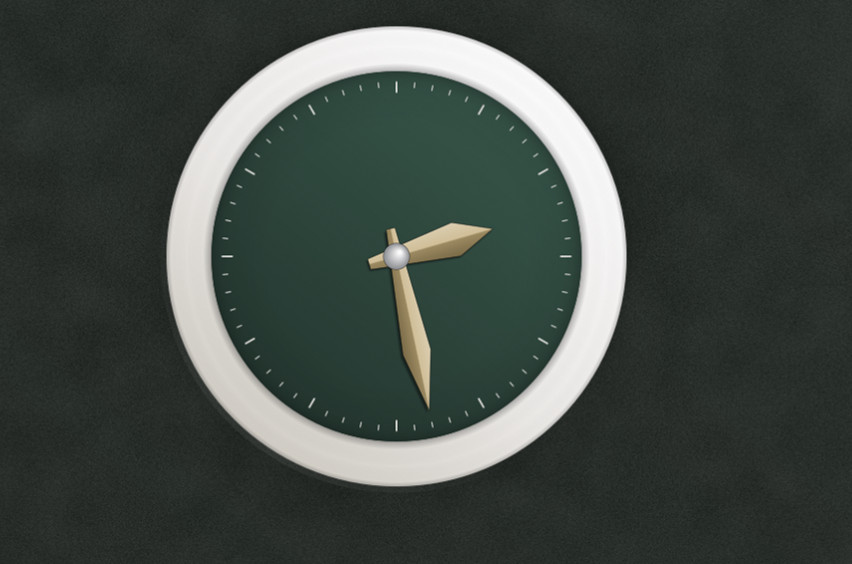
2,28
